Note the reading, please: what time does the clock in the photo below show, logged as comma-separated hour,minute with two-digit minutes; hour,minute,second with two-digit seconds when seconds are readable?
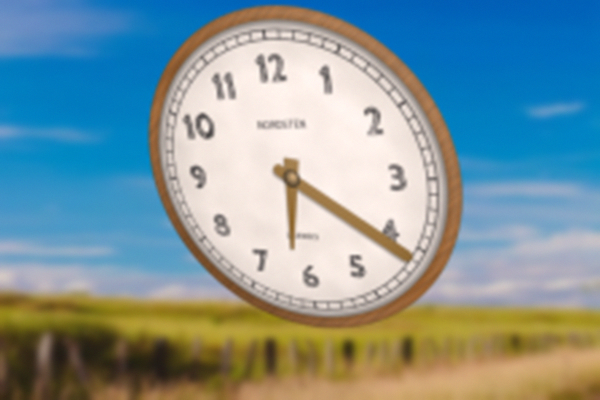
6,21
